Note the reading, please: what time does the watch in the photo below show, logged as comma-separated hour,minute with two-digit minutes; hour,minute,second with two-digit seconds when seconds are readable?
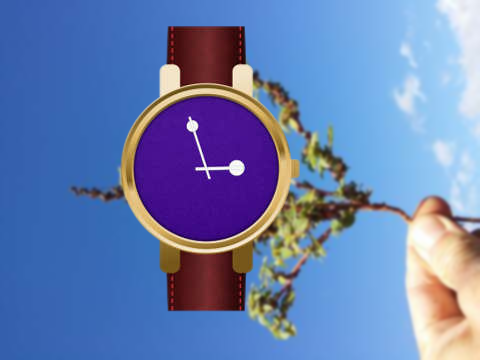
2,57
